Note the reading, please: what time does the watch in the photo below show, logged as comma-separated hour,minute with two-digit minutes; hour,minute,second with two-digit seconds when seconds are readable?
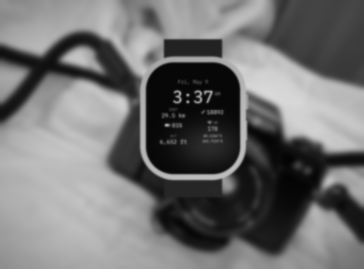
3,37
